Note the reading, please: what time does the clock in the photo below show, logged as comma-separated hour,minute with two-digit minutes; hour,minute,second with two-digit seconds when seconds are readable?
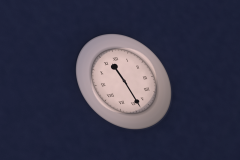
11,28
